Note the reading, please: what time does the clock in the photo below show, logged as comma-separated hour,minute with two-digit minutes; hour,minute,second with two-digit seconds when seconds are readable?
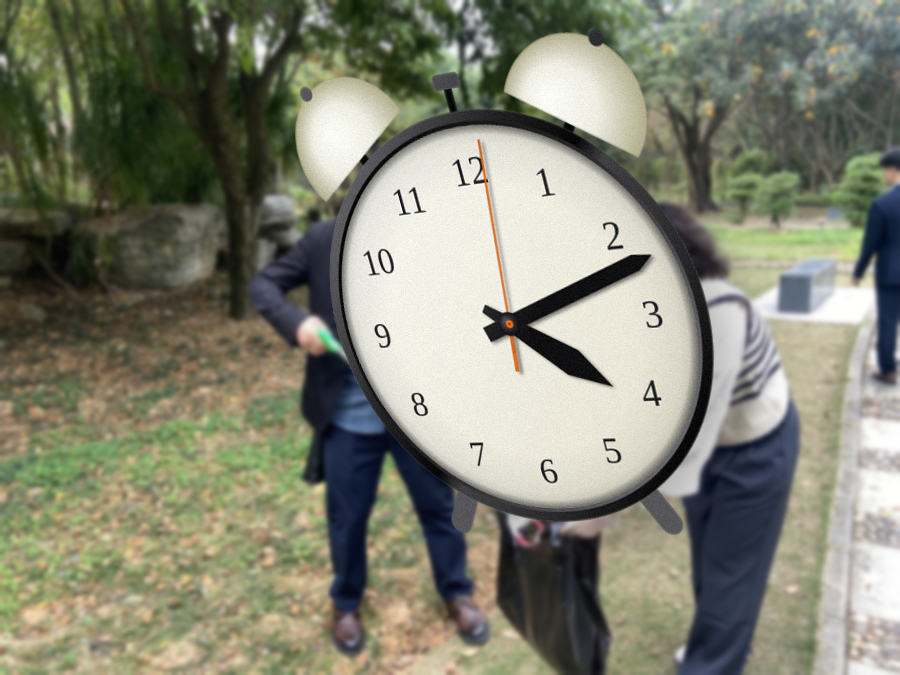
4,12,01
